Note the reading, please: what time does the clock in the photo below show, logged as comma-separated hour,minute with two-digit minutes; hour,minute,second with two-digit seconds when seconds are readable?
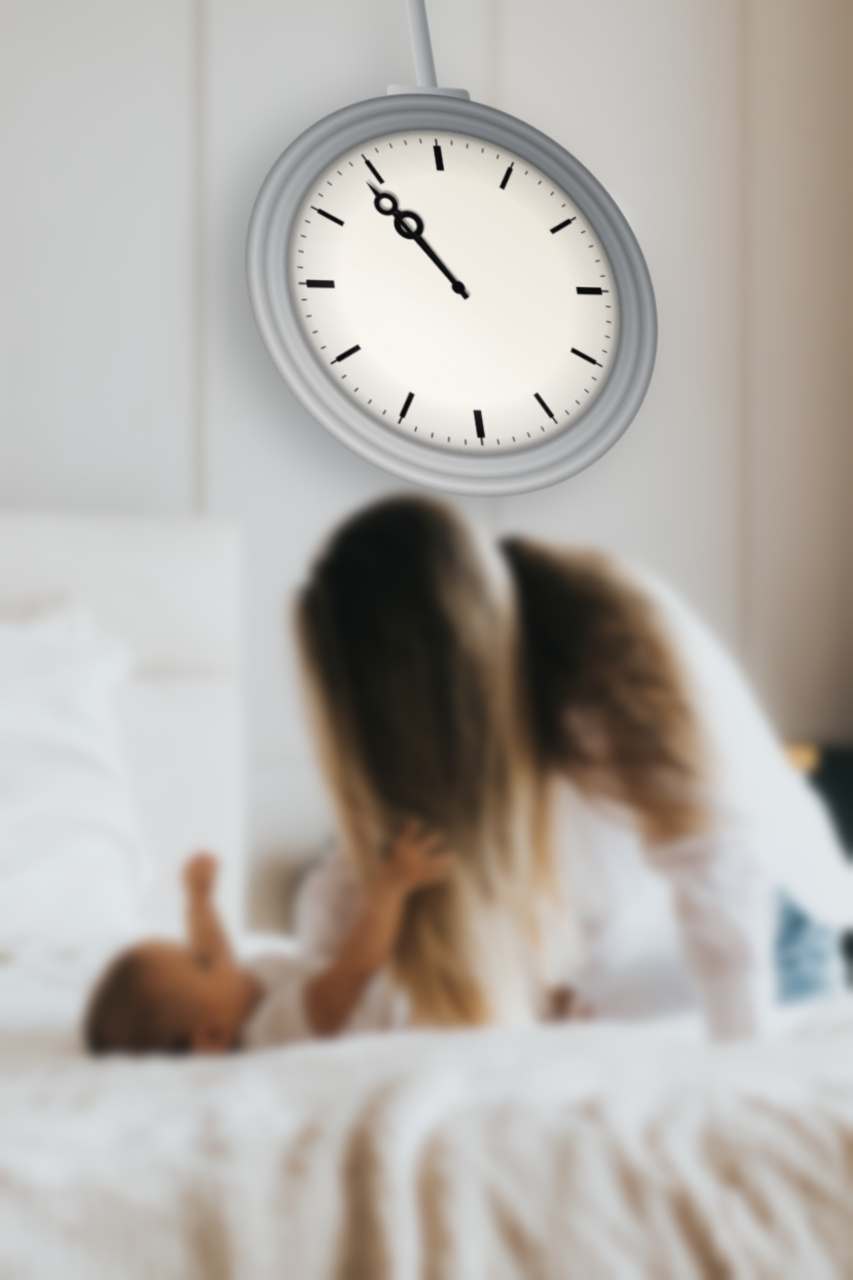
10,54
